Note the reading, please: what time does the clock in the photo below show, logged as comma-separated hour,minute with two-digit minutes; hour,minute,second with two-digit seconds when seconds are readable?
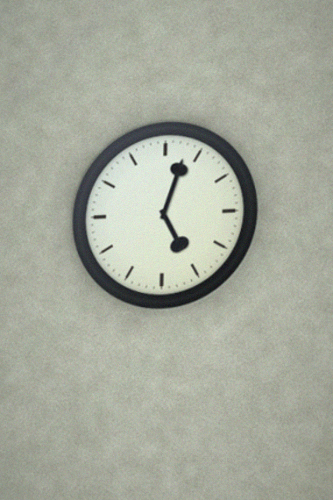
5,03
